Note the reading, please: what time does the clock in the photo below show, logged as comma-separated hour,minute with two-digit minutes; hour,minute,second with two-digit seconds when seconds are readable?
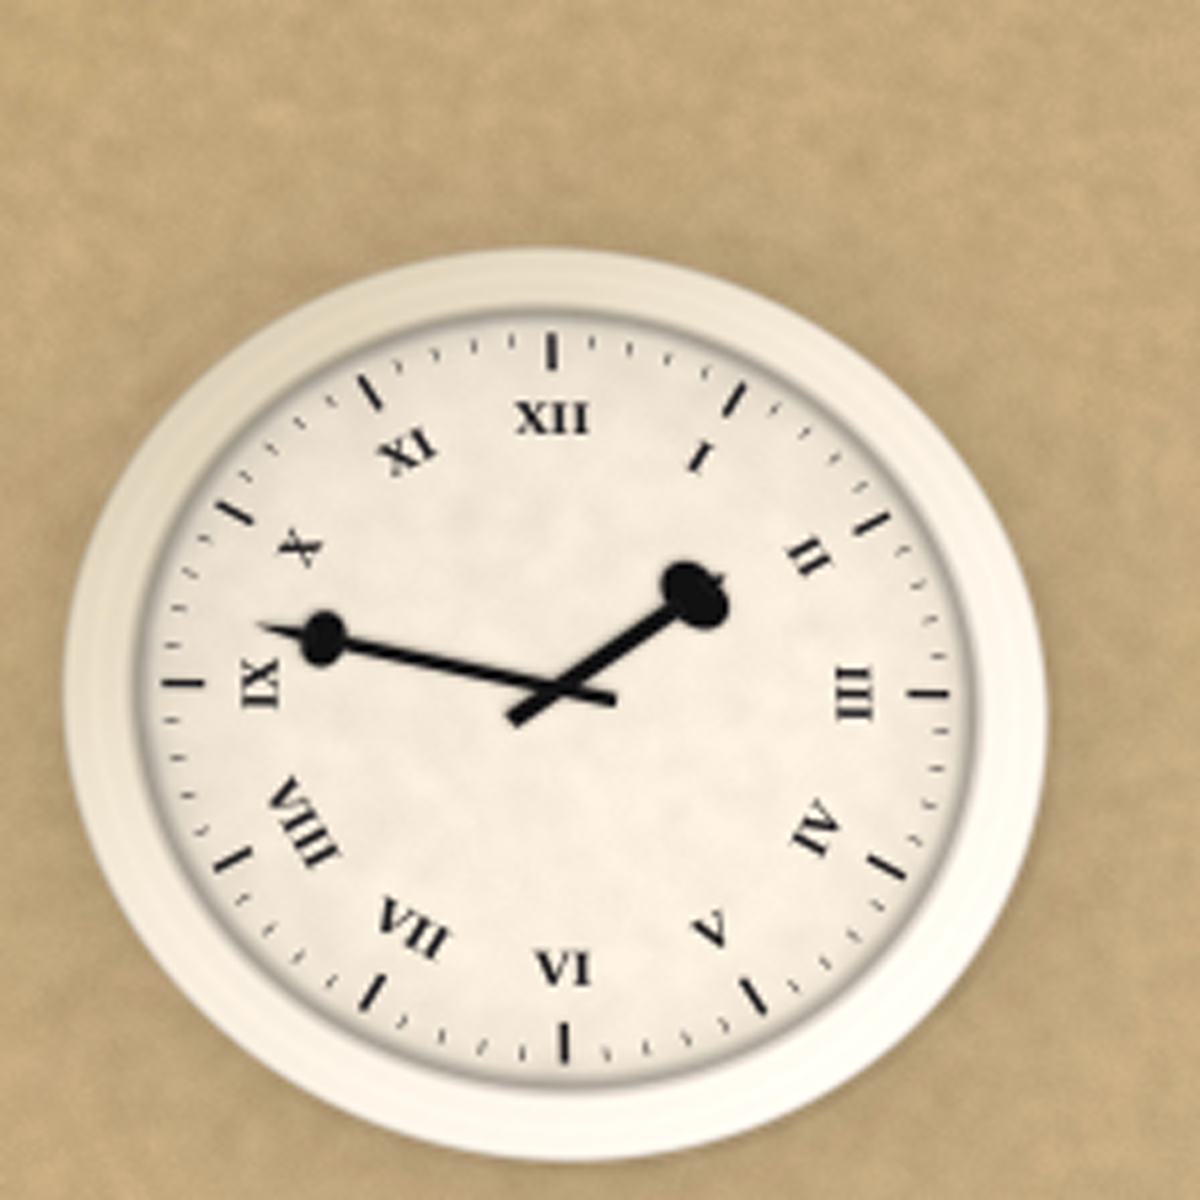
1,47
